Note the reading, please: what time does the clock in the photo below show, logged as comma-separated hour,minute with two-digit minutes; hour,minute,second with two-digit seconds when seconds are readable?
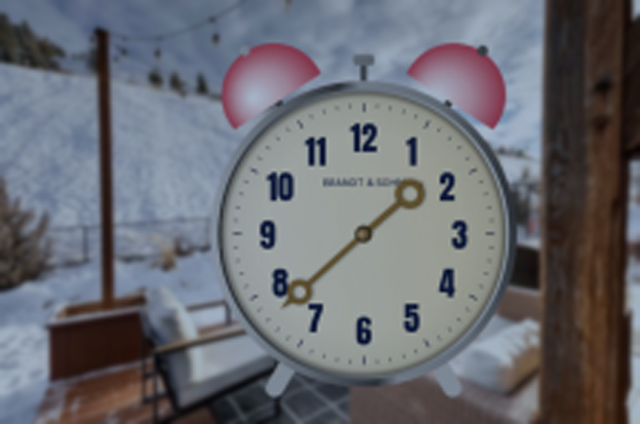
1,38
